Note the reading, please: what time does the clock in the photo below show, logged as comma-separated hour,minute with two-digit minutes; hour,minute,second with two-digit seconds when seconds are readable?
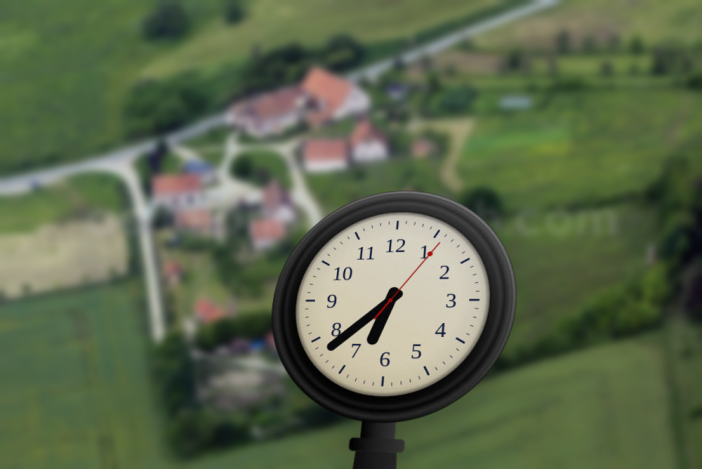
6,38,06
